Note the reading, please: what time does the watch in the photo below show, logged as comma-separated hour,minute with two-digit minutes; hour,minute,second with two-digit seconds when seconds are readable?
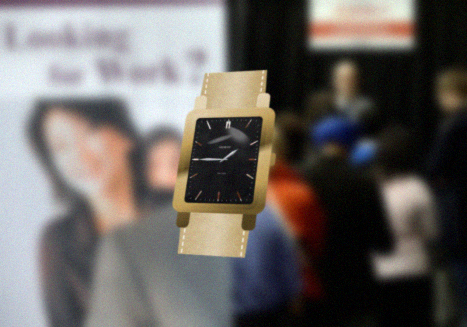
1,45
